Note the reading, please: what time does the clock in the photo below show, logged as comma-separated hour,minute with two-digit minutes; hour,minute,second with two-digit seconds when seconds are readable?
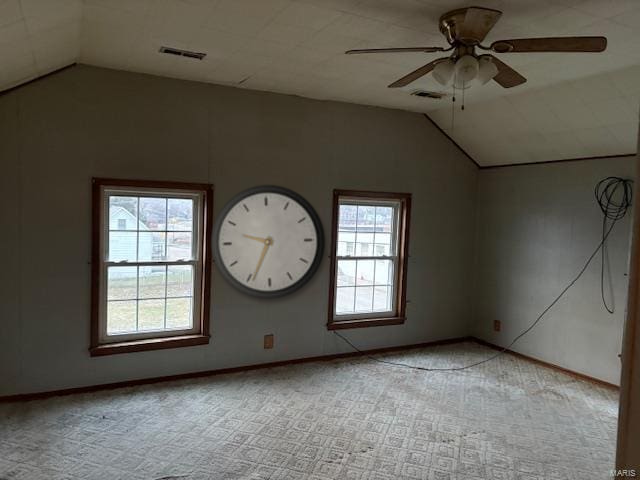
9,34
